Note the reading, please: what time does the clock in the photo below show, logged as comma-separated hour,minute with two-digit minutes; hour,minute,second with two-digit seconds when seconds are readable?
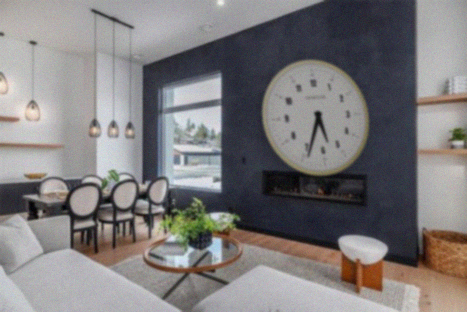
5,34
